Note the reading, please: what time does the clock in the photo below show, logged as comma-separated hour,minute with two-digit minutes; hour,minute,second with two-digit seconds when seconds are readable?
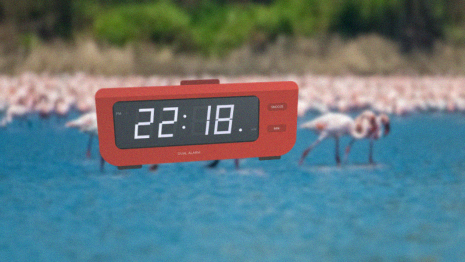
22,18
